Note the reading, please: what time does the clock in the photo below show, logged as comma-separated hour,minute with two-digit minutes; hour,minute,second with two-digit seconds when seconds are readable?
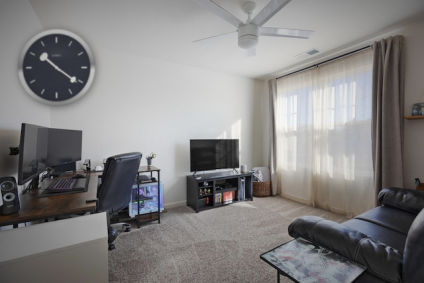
10,21
